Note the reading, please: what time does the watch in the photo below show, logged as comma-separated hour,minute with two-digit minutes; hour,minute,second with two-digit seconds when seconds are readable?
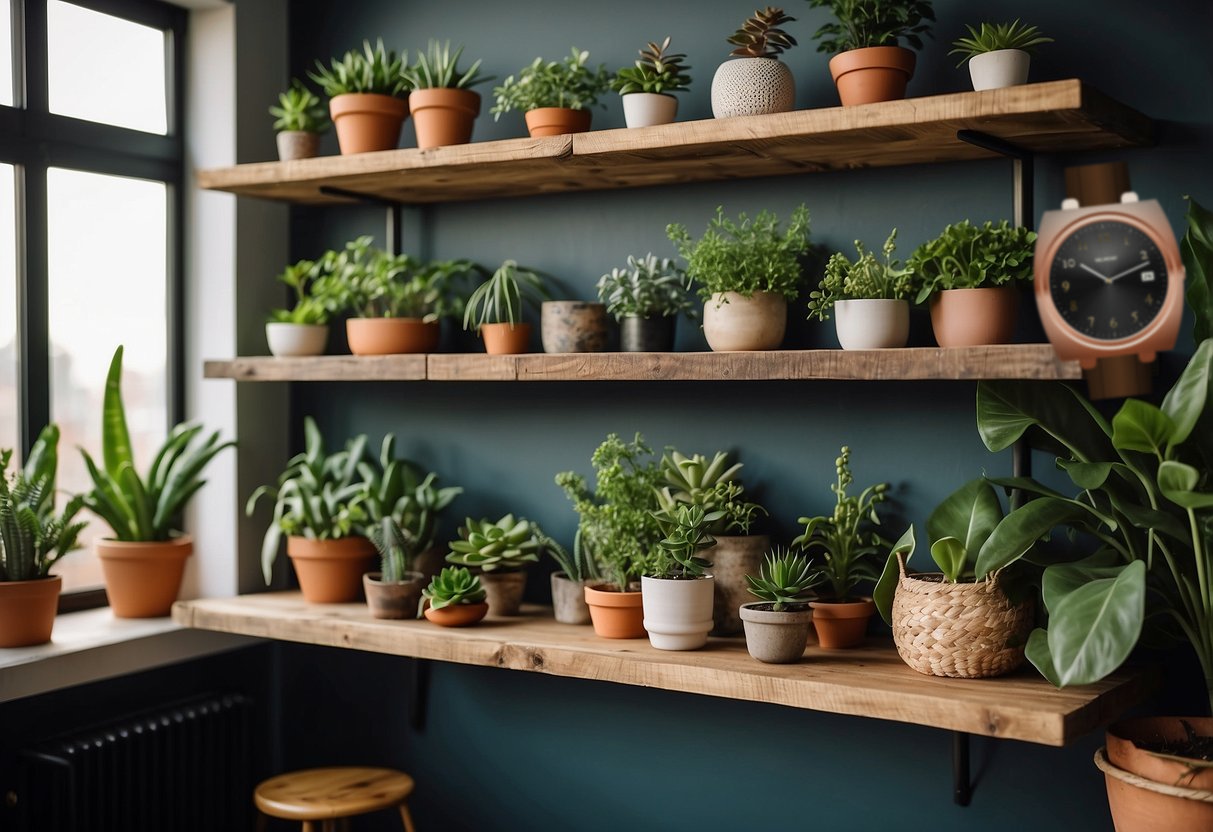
10,12
